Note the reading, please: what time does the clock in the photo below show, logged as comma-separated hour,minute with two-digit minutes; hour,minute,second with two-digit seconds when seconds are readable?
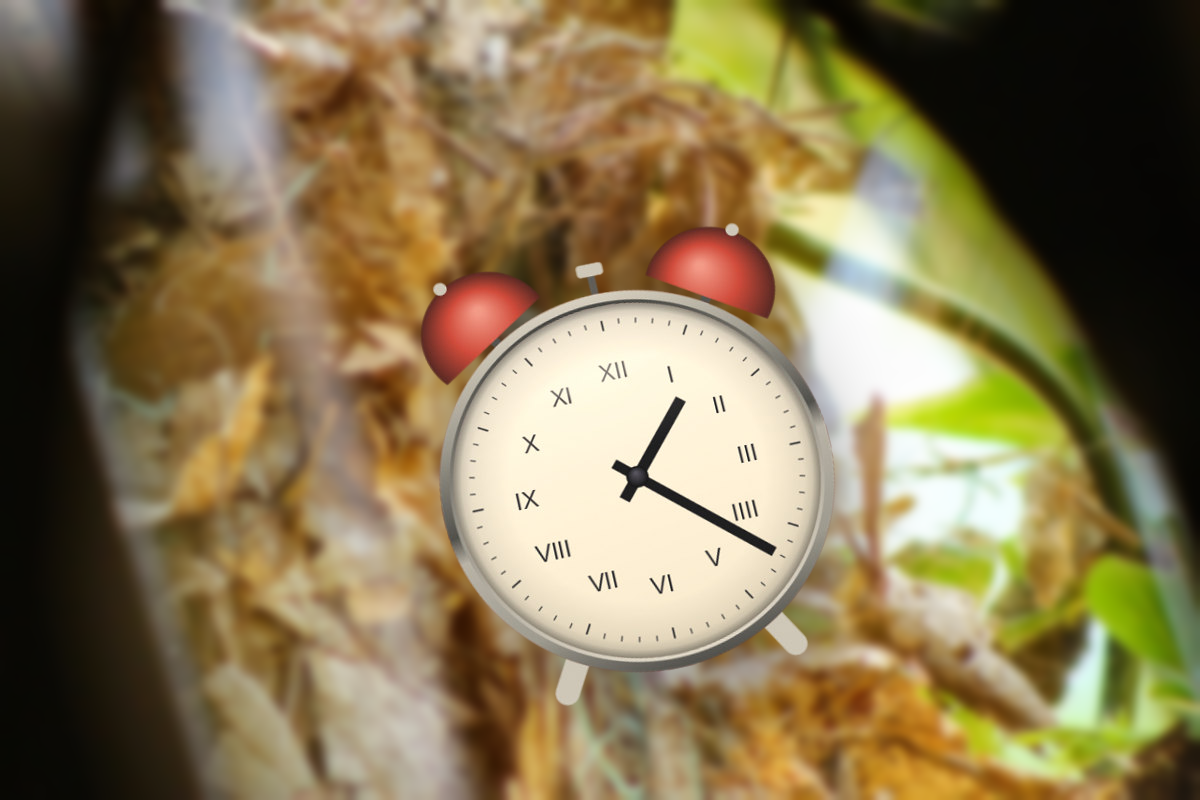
1,22
